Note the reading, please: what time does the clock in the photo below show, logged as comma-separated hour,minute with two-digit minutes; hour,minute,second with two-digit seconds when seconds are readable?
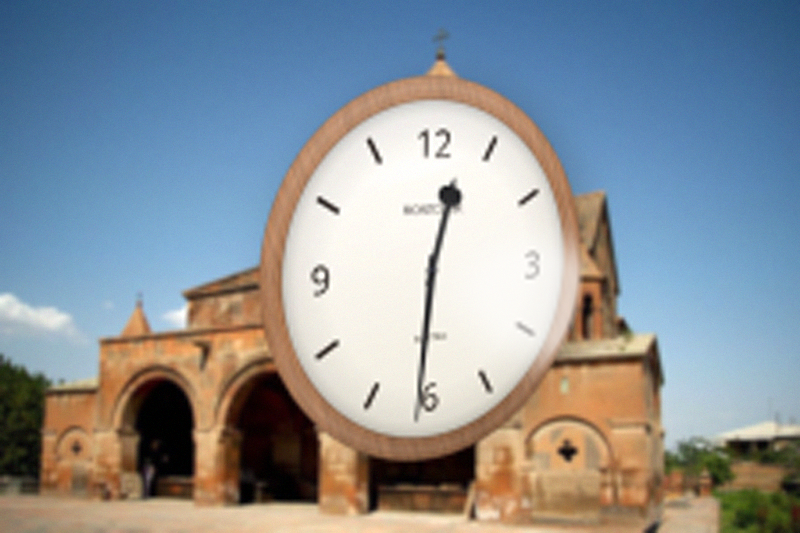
12,31
